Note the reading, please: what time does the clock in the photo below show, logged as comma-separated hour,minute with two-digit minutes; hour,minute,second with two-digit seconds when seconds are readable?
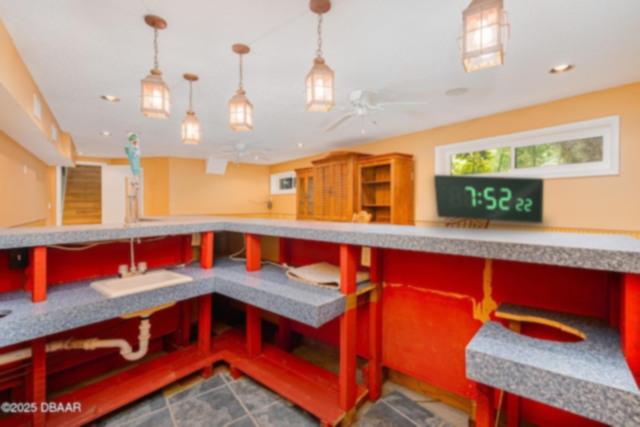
7,52,22
